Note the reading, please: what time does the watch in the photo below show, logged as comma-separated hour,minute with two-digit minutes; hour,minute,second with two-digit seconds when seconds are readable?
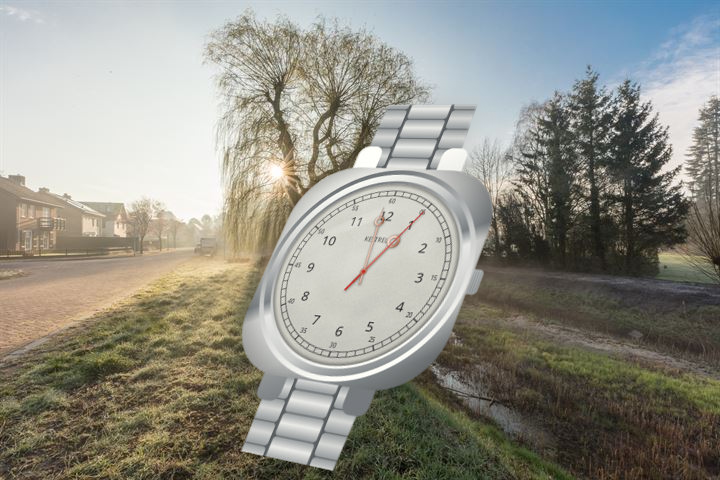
12,59,05
